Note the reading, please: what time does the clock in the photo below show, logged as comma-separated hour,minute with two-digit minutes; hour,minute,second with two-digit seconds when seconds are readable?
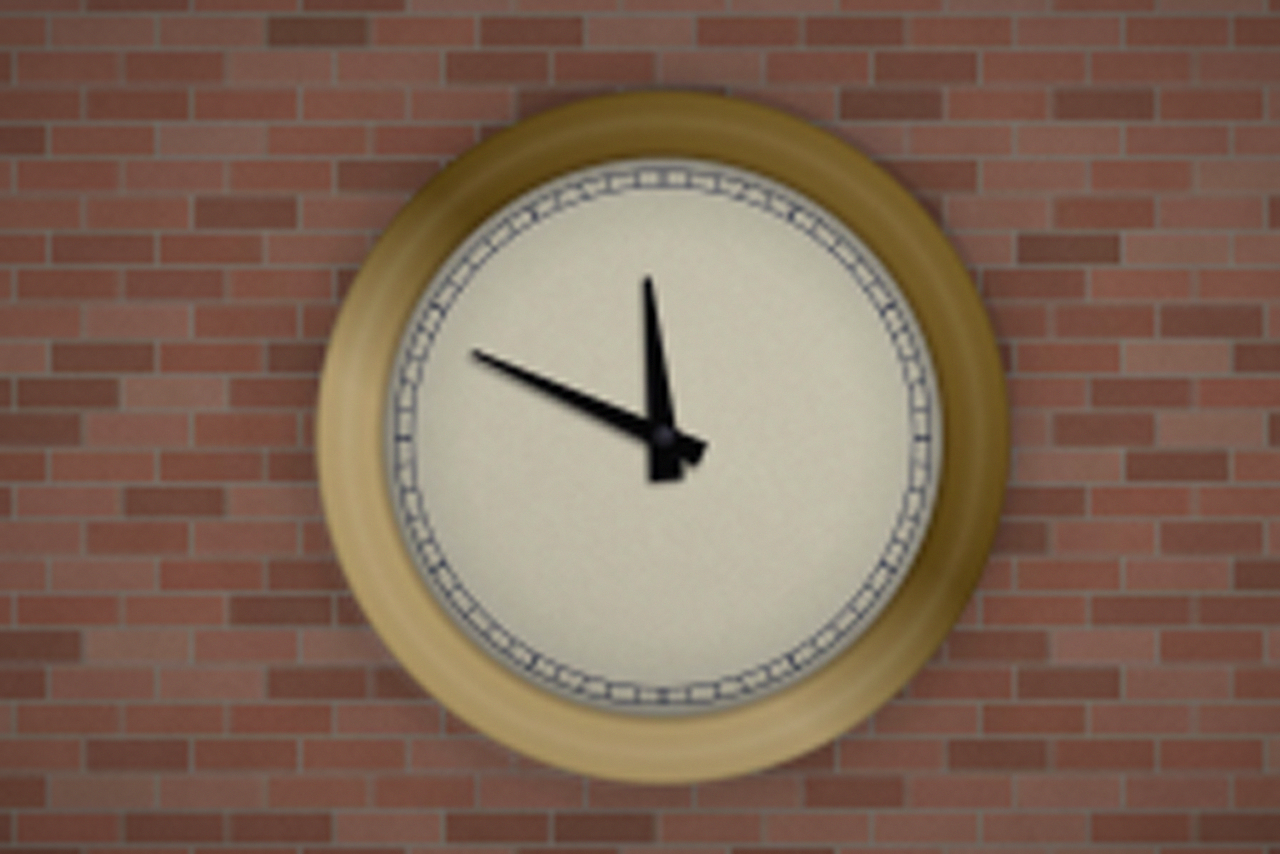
11,49
